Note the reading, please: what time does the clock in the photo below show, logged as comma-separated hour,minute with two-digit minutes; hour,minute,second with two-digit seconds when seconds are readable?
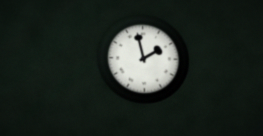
1,58
